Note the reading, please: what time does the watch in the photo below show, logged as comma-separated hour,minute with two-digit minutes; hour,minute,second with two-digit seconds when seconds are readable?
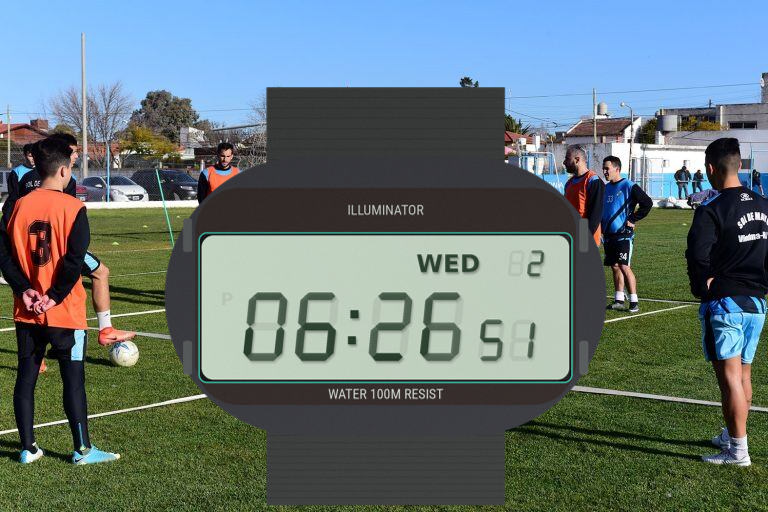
6,26,51
